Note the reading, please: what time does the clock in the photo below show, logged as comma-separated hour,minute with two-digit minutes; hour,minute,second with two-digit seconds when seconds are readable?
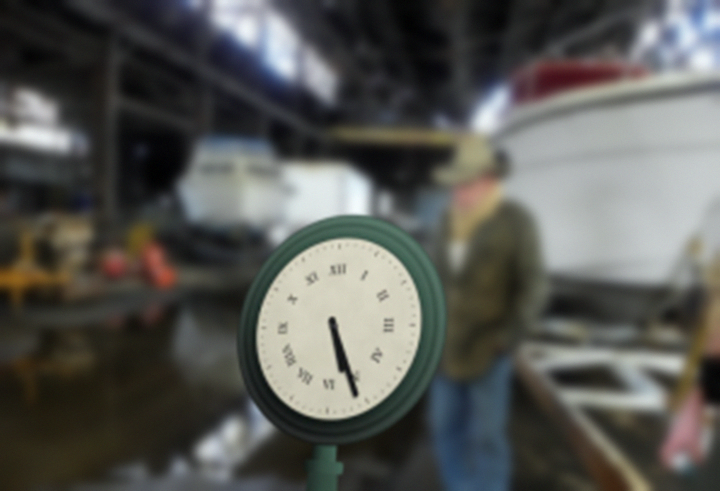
5,26
